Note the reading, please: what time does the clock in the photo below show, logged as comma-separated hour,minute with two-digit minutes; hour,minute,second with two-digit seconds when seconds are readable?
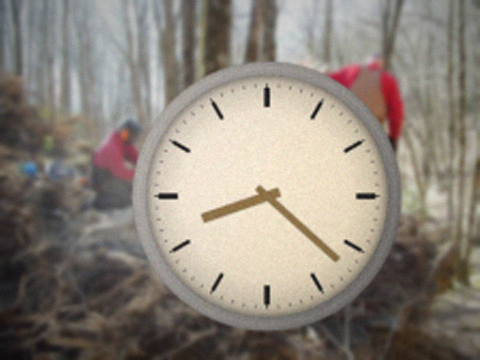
8,22
